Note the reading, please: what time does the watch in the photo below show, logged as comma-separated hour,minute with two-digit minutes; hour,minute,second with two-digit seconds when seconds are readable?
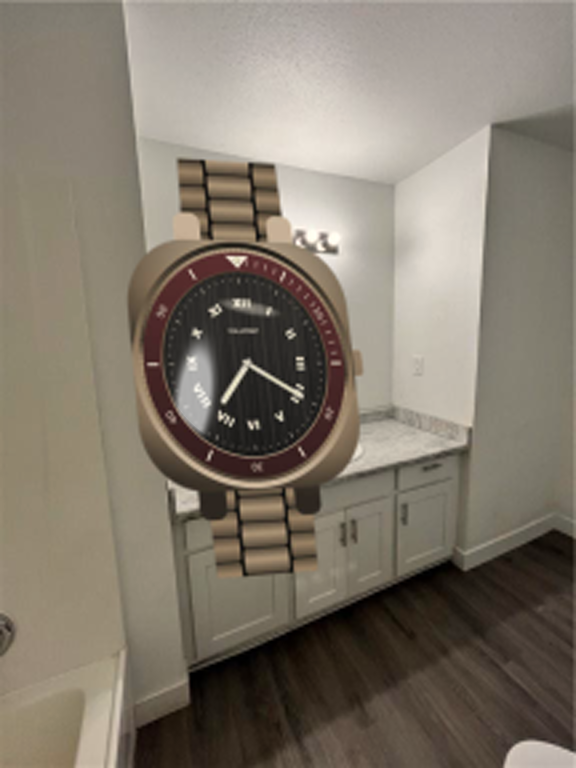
7,20
